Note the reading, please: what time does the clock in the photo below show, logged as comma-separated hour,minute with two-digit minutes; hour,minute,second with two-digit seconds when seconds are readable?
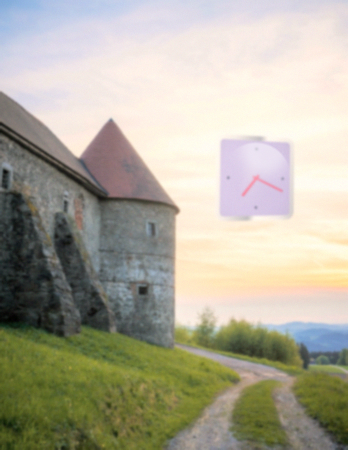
7,19
